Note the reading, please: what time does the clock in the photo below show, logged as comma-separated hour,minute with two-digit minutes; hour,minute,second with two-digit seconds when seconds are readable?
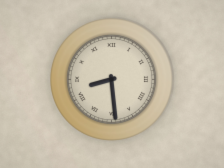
8,29
